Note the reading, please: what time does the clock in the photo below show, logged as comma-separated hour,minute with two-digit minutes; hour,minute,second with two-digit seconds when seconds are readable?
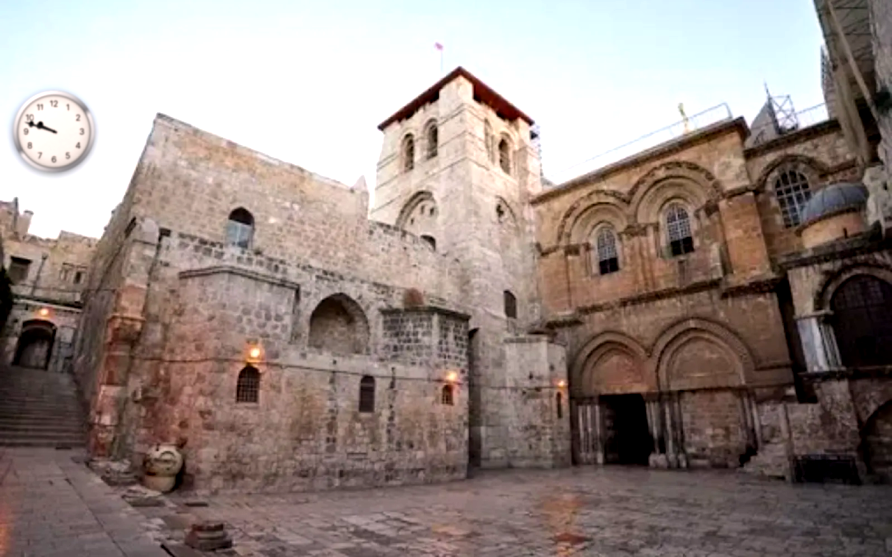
9,48
